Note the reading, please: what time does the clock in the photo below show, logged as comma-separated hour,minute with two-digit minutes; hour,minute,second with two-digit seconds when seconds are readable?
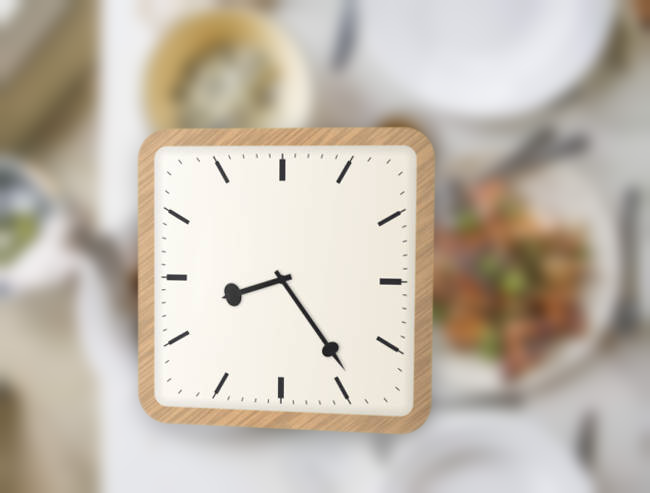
8,24
